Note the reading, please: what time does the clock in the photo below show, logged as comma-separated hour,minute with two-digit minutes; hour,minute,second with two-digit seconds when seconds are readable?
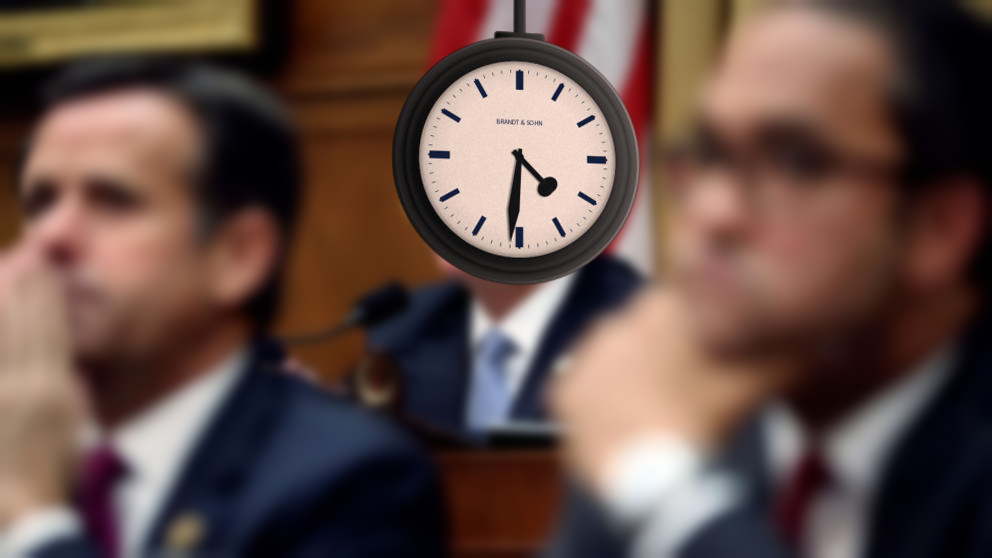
4,31
